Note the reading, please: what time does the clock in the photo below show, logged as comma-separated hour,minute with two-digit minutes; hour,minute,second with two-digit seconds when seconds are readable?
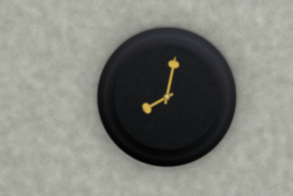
8,02
